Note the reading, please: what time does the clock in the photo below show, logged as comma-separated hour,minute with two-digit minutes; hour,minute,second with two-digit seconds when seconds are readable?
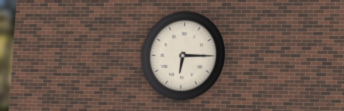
6,15
